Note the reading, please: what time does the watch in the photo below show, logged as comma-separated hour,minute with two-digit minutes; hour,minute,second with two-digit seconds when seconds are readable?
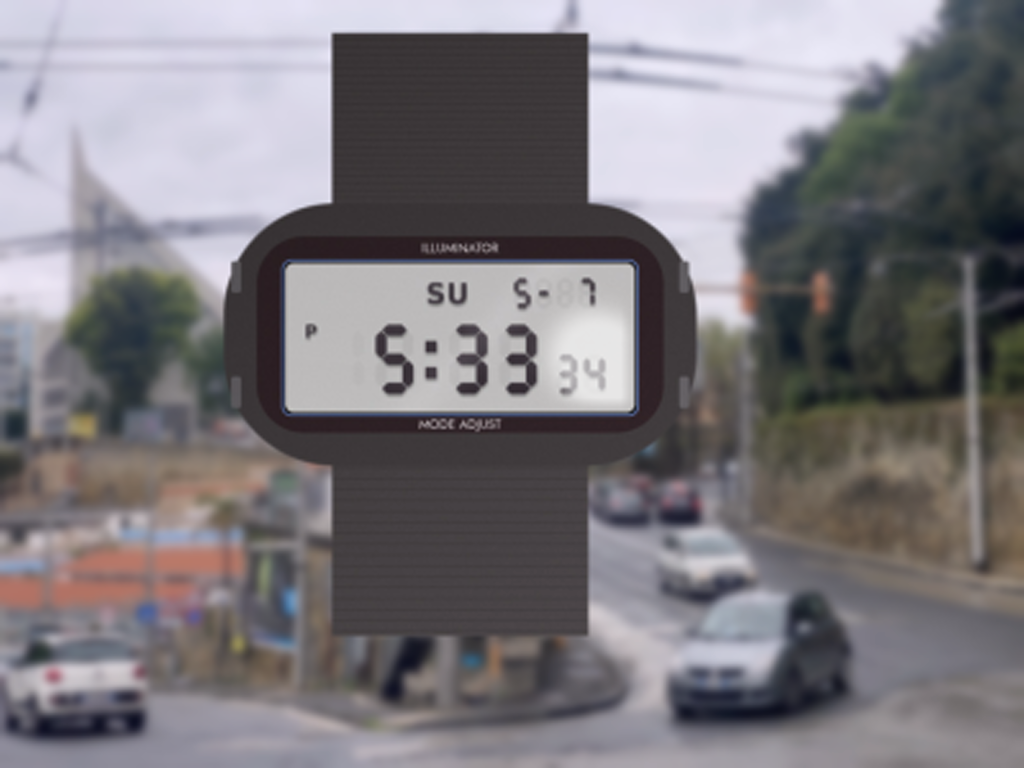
5,33,34
